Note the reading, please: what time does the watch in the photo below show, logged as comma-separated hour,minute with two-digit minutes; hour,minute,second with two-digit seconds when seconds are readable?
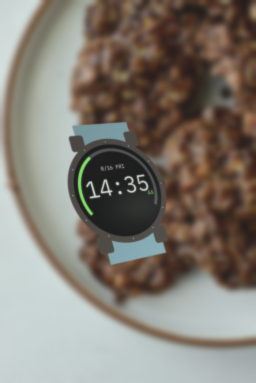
14,35
